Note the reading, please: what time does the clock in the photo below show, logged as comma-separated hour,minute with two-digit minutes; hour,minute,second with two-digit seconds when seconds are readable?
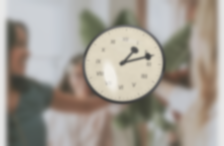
1,12
